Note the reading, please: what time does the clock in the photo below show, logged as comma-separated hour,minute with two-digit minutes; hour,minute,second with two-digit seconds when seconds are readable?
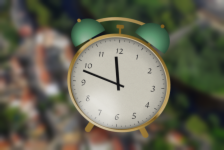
11,48
